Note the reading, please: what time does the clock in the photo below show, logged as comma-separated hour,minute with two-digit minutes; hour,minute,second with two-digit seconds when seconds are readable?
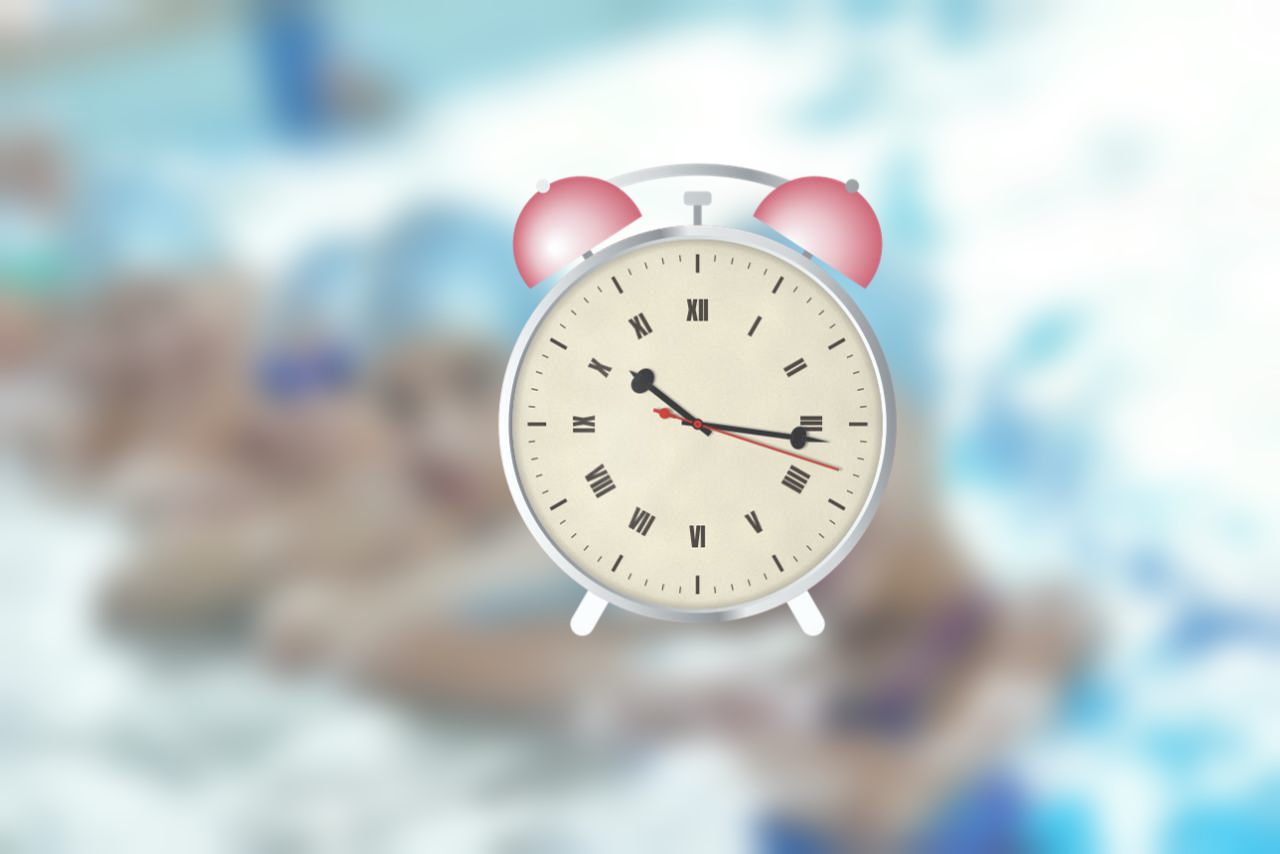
10,16,18
